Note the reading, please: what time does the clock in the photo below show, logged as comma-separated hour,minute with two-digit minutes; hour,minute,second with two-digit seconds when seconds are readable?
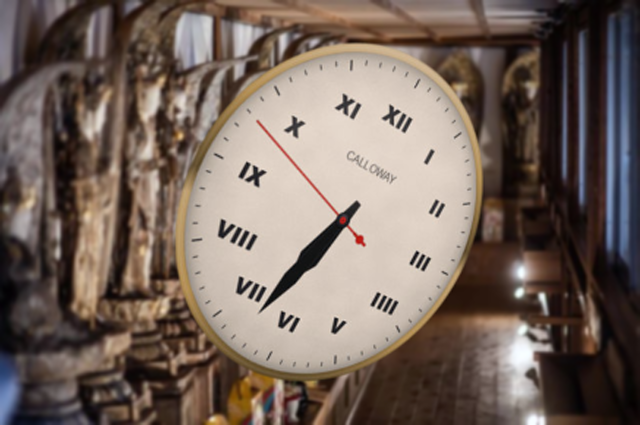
6,32,48
